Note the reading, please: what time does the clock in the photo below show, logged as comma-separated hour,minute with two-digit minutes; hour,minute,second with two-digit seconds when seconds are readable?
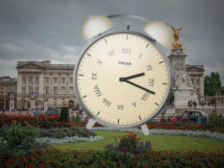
2,18
